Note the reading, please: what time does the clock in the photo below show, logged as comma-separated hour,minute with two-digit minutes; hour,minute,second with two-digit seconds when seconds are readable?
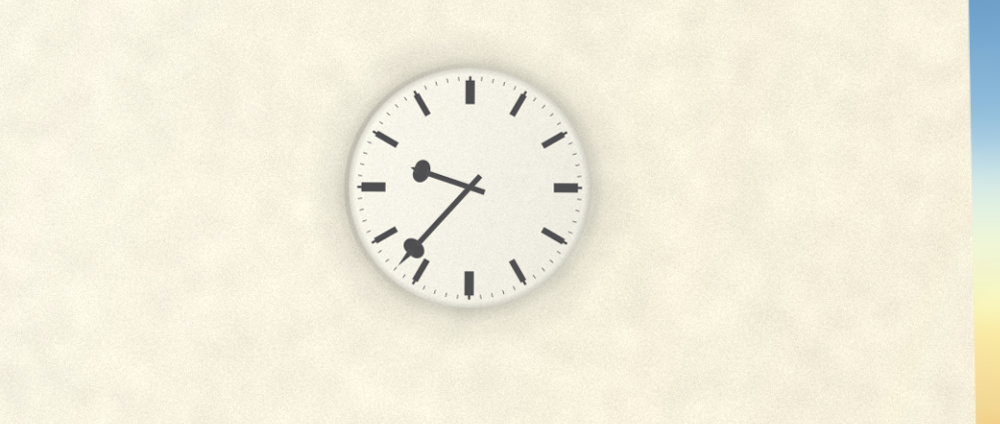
9,37
